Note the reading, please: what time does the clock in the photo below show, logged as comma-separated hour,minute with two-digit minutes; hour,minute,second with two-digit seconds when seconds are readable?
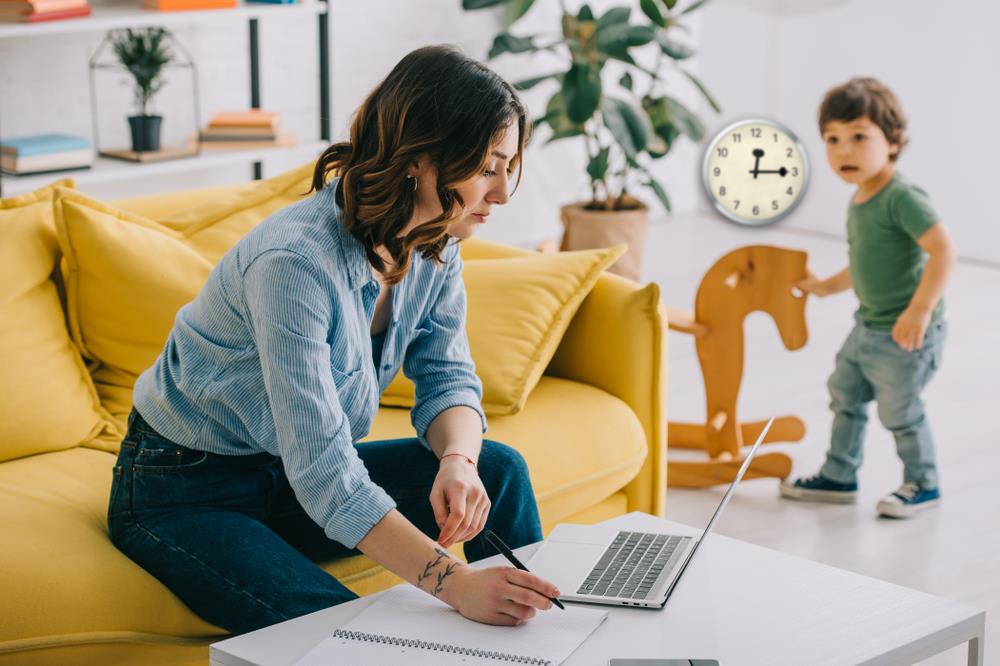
12,15
